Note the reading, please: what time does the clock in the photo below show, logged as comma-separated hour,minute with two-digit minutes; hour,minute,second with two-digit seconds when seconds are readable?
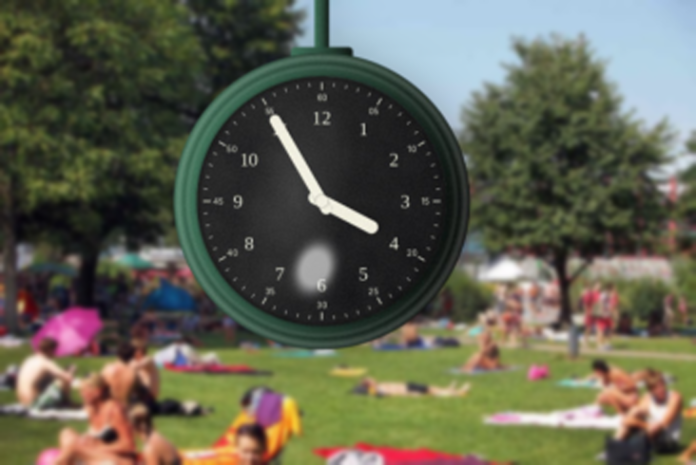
3,55
